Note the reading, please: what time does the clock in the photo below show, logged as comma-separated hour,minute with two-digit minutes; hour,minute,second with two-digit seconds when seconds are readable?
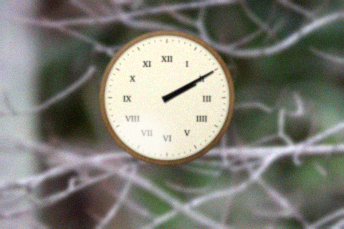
2,10
